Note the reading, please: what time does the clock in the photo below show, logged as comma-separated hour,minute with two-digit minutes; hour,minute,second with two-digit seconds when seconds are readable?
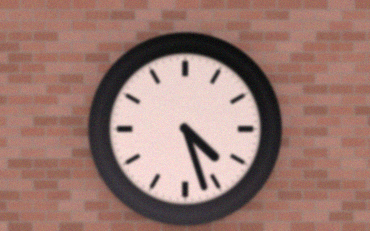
4,27
